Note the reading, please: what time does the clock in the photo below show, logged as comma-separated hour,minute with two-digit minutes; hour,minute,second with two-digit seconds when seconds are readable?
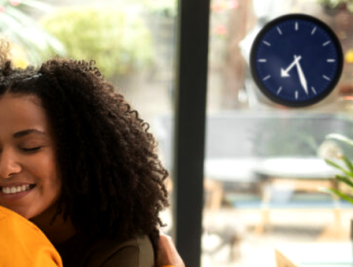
7,27
